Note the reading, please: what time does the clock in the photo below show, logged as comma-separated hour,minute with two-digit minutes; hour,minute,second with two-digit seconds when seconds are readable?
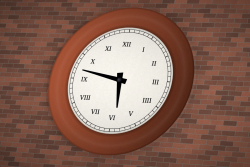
5,47
